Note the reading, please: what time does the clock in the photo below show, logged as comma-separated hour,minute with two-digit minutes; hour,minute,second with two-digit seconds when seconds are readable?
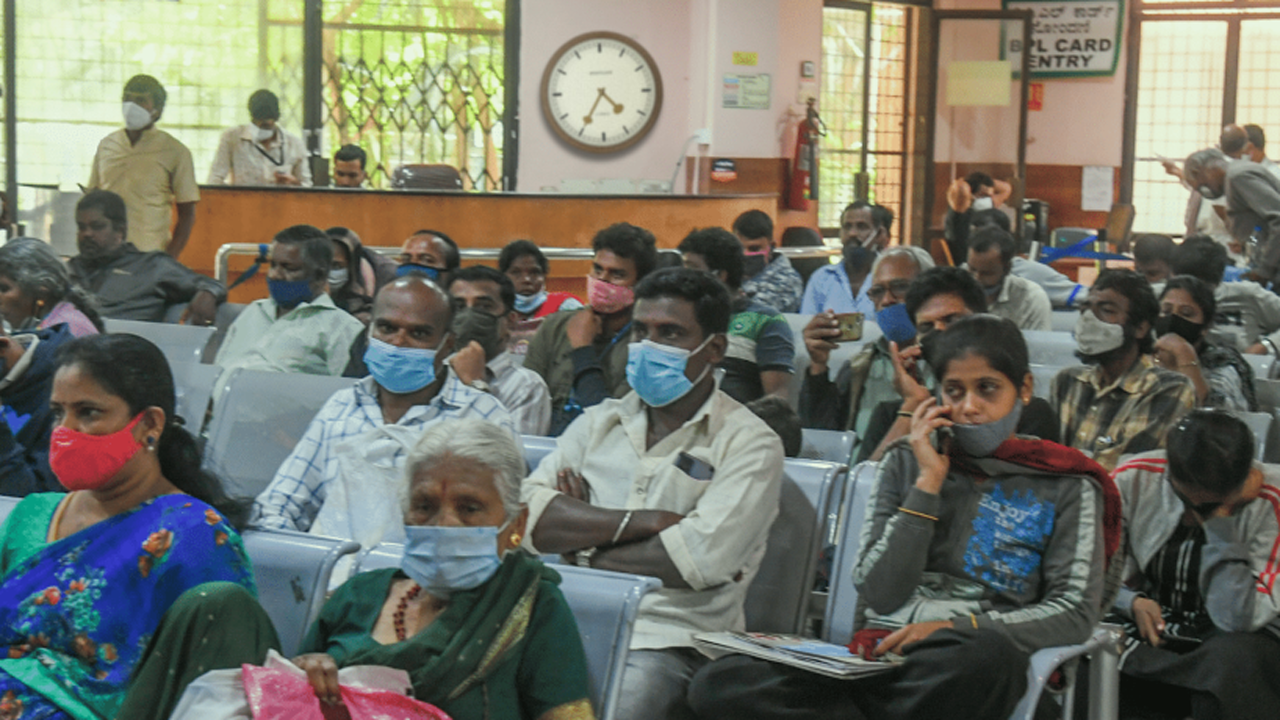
4,35
